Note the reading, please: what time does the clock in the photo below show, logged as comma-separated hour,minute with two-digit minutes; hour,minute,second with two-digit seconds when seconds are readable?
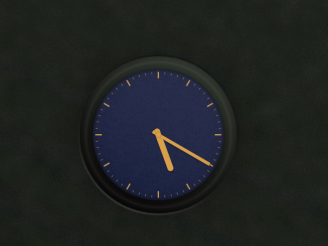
5,20
